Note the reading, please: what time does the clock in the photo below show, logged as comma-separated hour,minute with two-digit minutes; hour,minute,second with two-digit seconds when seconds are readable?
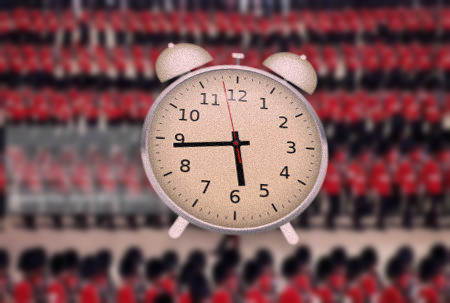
5,43,58
